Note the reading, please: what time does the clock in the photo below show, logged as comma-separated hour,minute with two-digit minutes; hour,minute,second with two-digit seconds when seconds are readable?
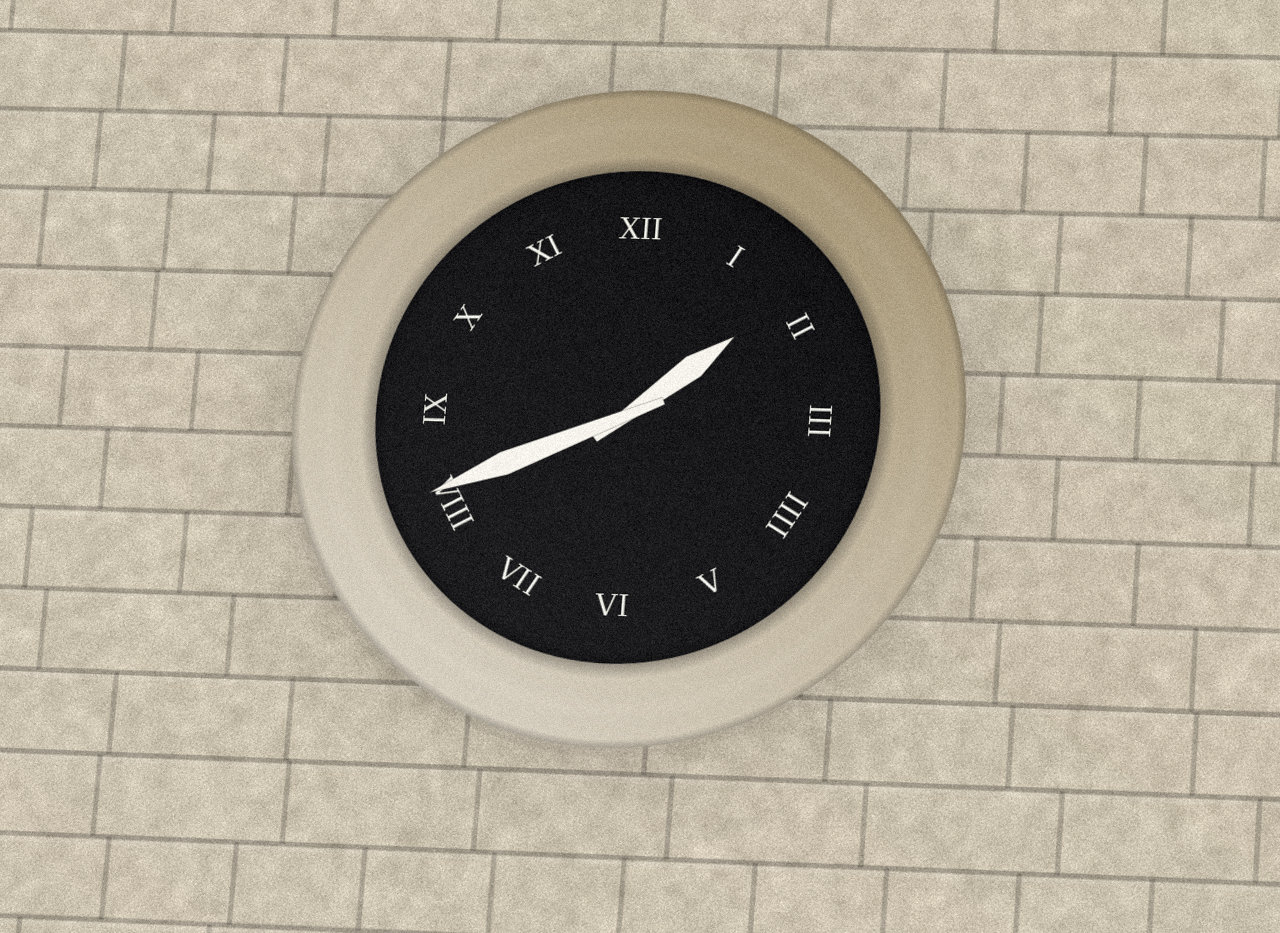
1,41
